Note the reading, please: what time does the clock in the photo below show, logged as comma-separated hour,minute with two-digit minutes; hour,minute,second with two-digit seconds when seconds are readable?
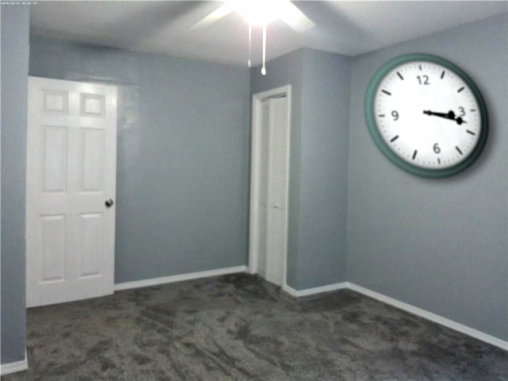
3,18
